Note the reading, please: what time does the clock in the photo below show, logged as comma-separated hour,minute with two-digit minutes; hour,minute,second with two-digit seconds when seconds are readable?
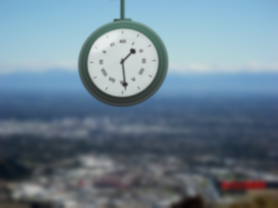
1,29
